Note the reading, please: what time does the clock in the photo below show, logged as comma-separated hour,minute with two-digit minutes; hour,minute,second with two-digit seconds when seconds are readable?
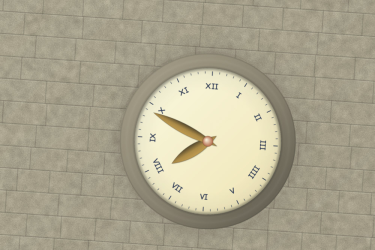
7,49
